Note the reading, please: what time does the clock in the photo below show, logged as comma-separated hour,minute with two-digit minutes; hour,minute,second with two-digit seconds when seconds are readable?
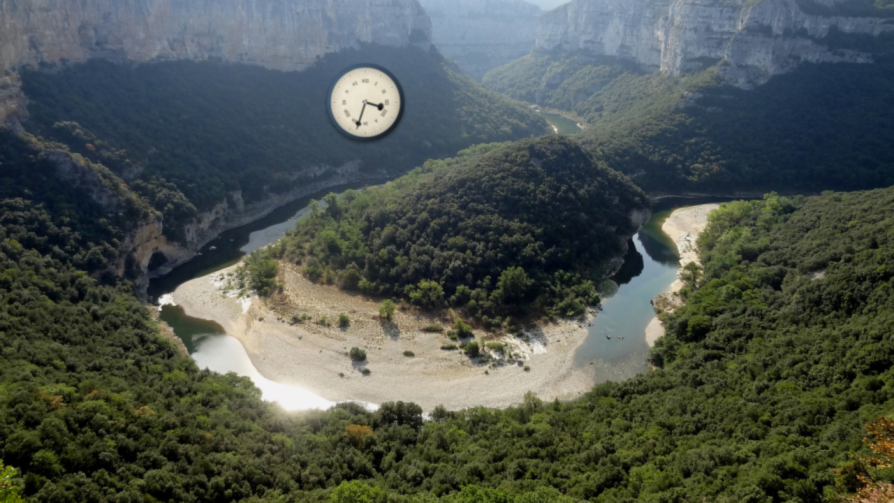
3,33
